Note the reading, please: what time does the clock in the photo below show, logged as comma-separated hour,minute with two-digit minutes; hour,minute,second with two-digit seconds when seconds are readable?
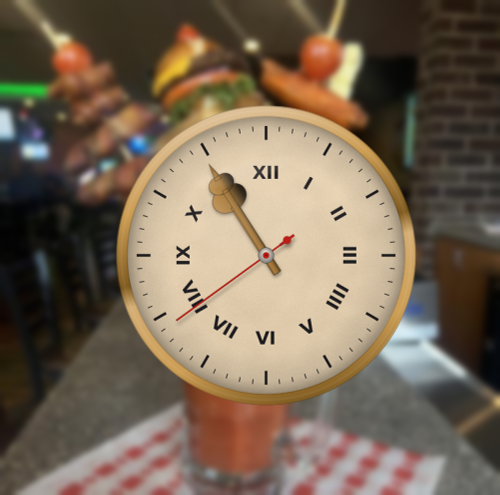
10,54,39
